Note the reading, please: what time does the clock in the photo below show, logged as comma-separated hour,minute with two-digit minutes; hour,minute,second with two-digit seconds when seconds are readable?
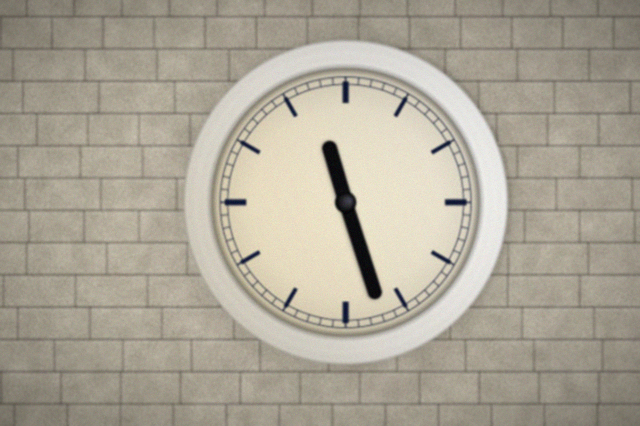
11,27
